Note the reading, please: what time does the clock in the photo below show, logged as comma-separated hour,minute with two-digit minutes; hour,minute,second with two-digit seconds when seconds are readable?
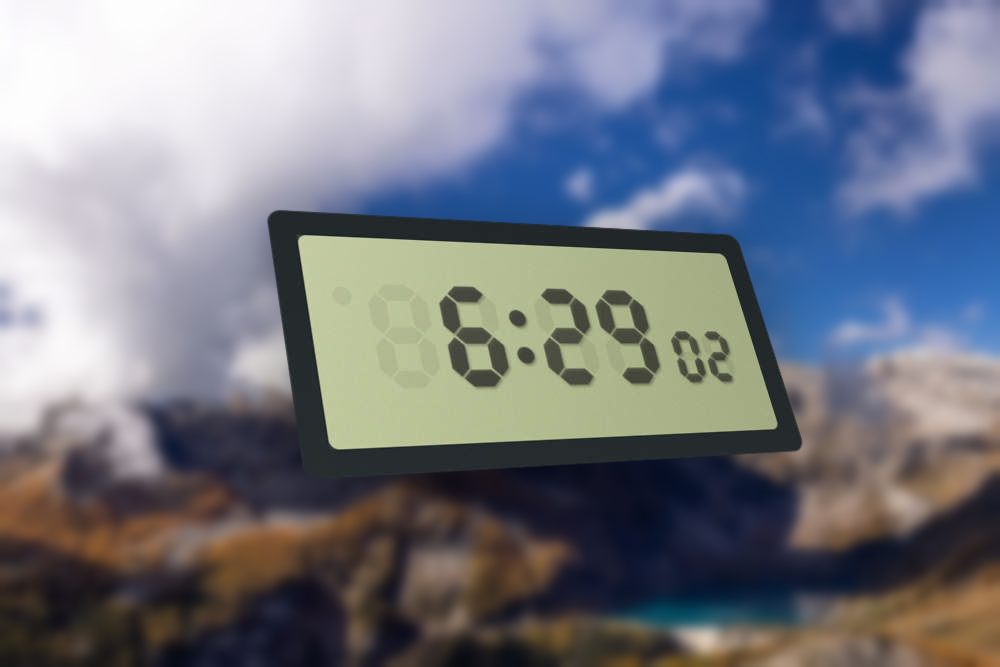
6,29,02
